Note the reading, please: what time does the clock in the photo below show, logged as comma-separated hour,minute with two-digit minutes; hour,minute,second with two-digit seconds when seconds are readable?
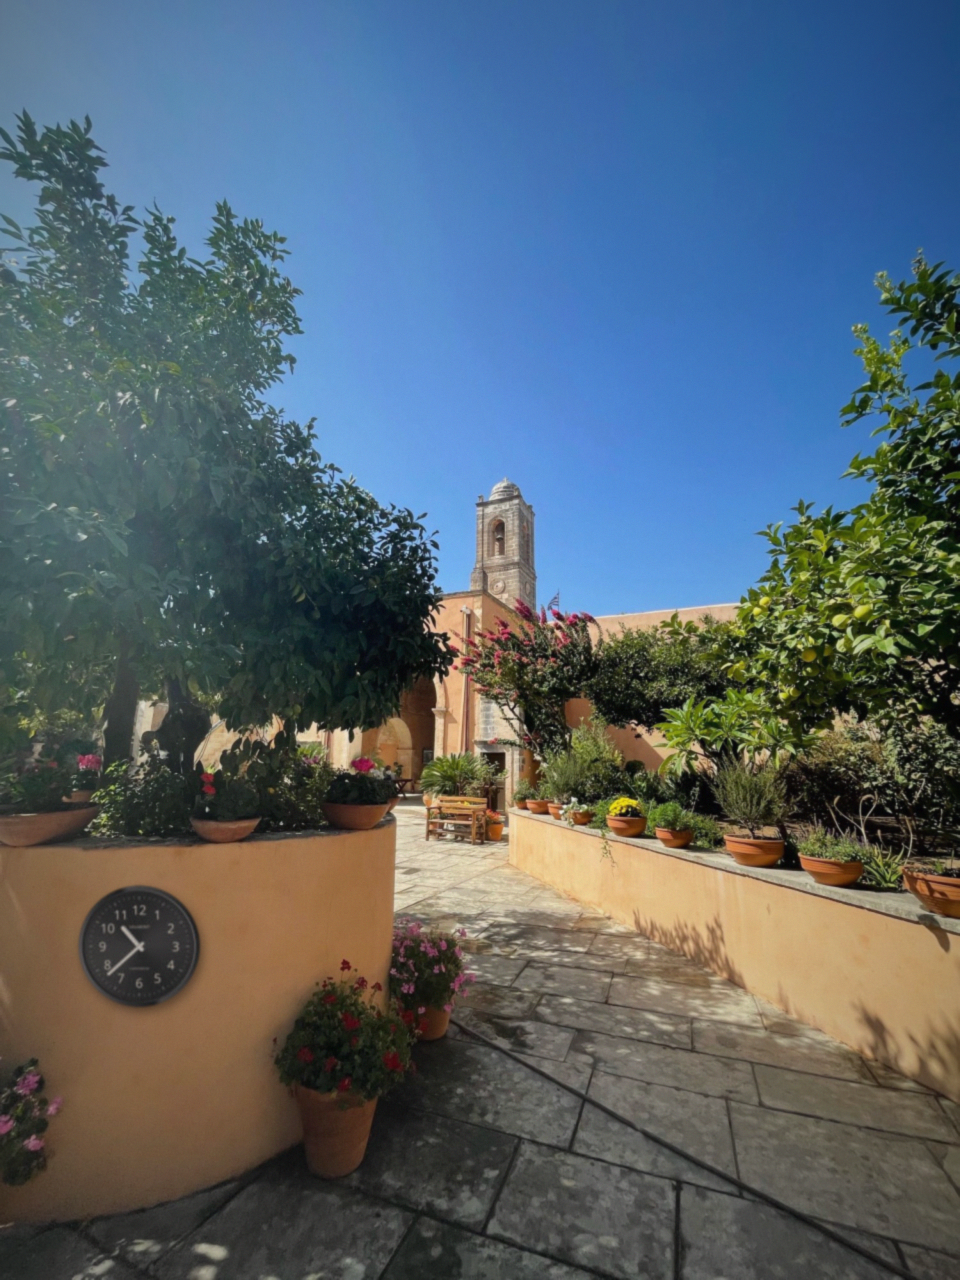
10,38
